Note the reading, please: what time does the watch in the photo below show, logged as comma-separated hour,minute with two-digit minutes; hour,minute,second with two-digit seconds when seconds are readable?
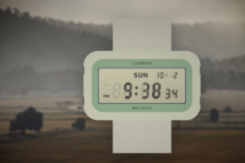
9,38,34
